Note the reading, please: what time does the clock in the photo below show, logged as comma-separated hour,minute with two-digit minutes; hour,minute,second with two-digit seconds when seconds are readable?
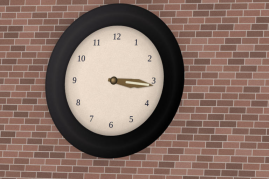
3,16
